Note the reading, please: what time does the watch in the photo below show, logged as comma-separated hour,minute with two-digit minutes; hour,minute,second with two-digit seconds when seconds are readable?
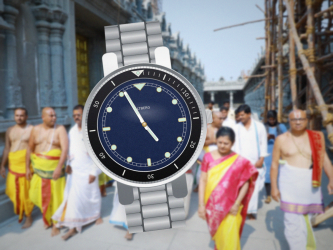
4,56
